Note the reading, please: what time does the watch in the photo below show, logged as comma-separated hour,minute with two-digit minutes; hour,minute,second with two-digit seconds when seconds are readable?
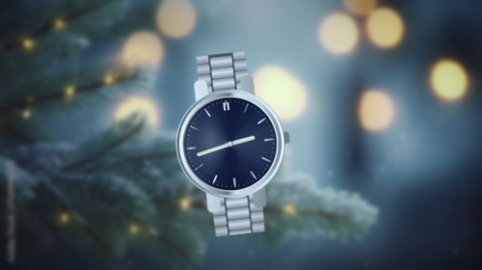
2,43
